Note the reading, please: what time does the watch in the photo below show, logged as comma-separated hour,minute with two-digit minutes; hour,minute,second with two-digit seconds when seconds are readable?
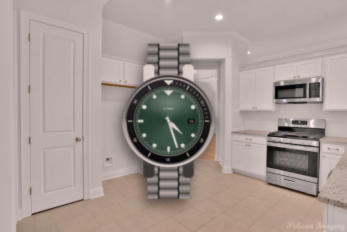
4,27
